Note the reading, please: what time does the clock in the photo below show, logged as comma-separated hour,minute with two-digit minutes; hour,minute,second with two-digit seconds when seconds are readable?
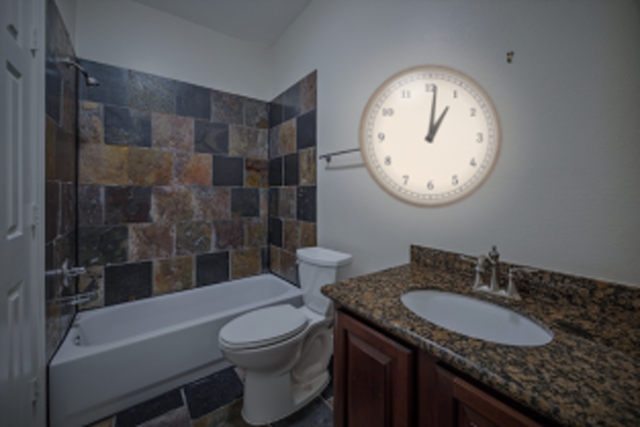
1,01
